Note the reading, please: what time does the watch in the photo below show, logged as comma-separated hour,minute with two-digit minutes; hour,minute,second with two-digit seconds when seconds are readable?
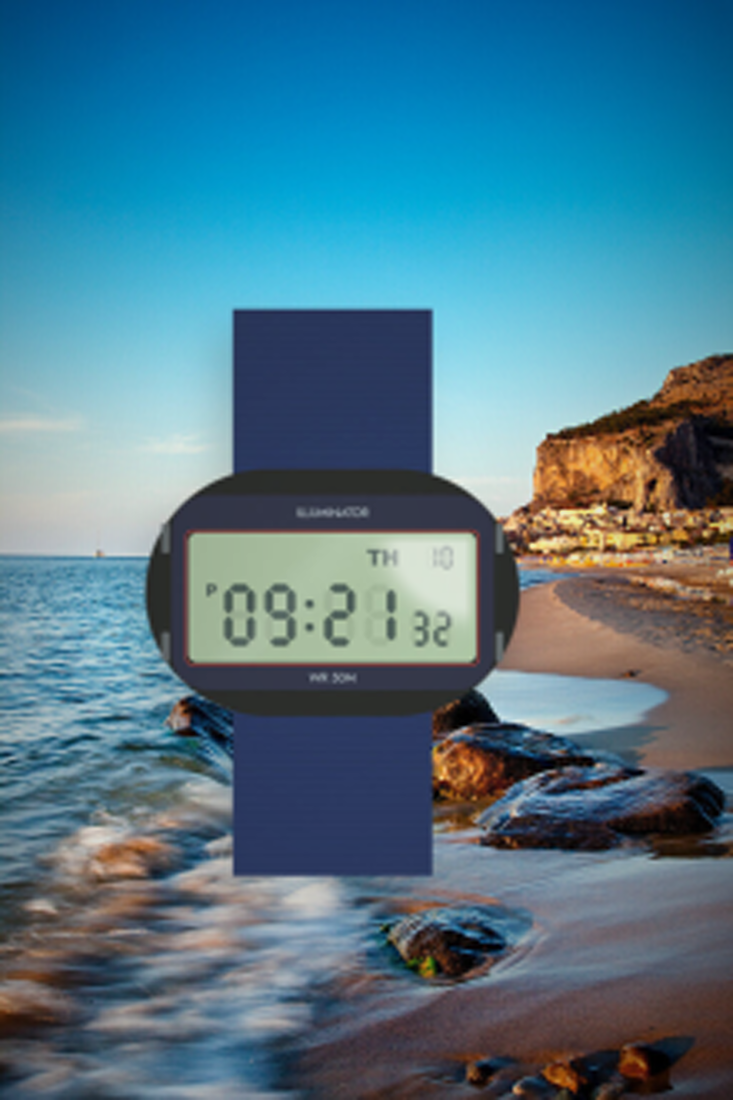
9,21,32
